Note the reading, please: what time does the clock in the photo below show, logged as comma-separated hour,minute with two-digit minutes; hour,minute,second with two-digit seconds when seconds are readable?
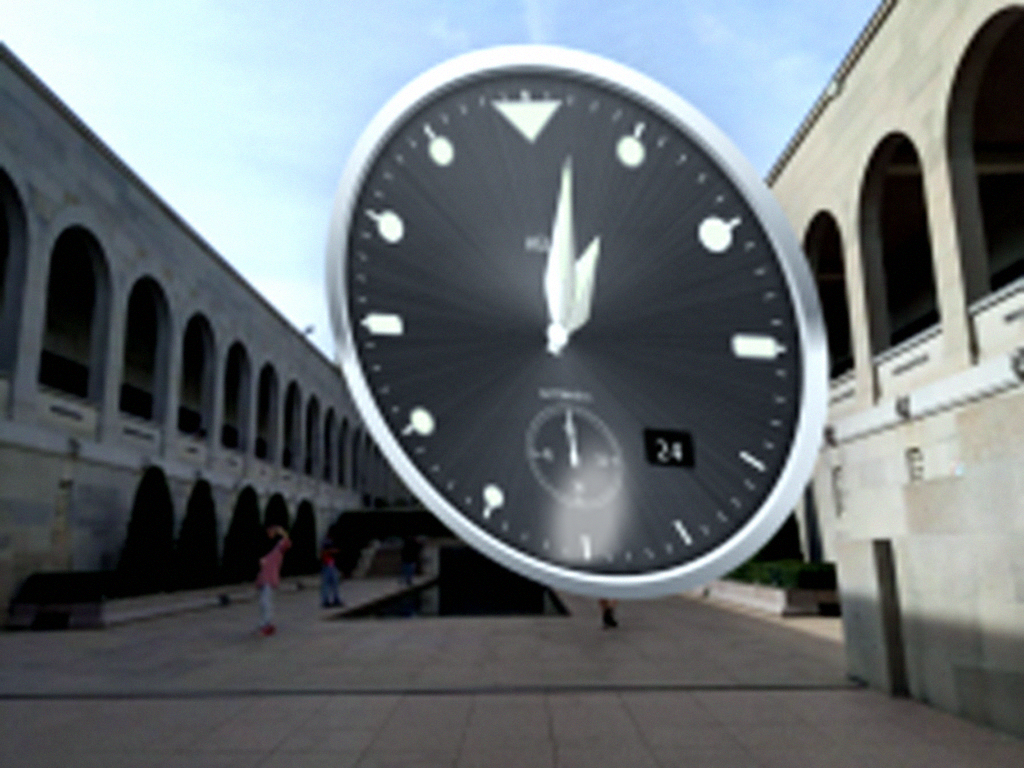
1,02
